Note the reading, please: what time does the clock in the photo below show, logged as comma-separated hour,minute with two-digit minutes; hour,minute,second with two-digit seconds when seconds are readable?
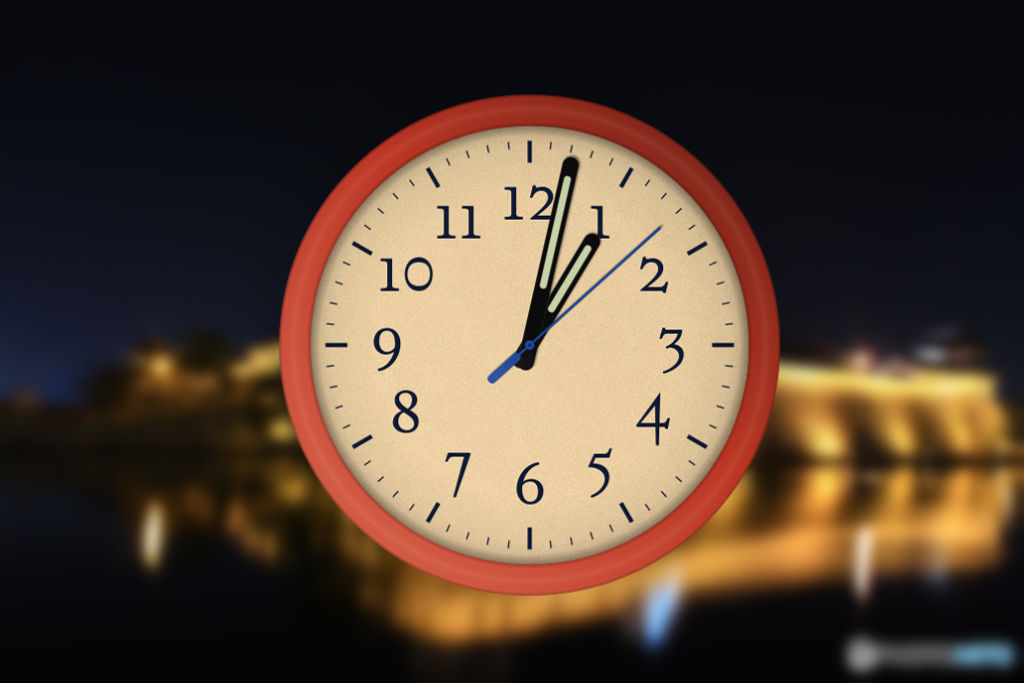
1,02,08
